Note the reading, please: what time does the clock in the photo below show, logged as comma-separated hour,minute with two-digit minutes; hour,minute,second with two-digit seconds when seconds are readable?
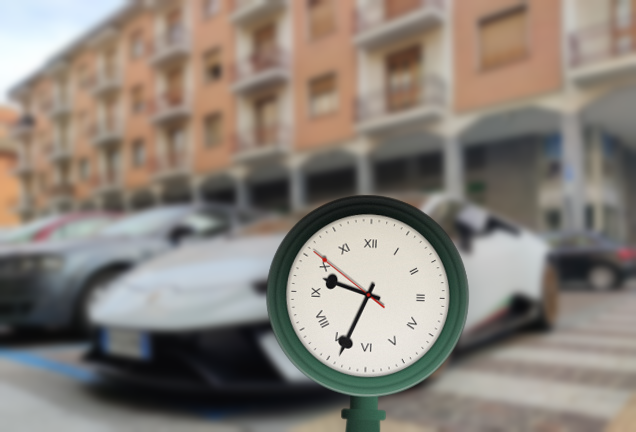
9,33,51
